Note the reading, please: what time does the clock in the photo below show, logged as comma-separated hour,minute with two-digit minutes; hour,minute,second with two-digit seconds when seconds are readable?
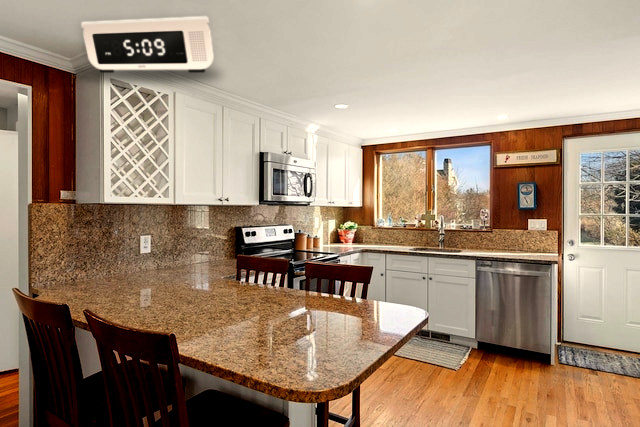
5,09
